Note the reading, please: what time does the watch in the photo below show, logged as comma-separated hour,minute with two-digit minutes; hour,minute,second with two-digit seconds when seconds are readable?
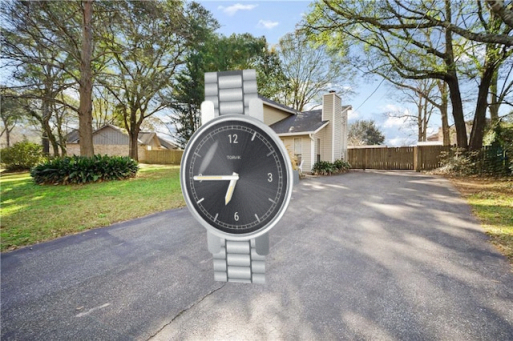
6,45
